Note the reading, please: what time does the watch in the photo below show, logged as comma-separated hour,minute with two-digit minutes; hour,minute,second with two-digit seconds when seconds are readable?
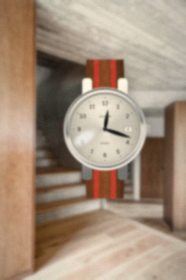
12,18
